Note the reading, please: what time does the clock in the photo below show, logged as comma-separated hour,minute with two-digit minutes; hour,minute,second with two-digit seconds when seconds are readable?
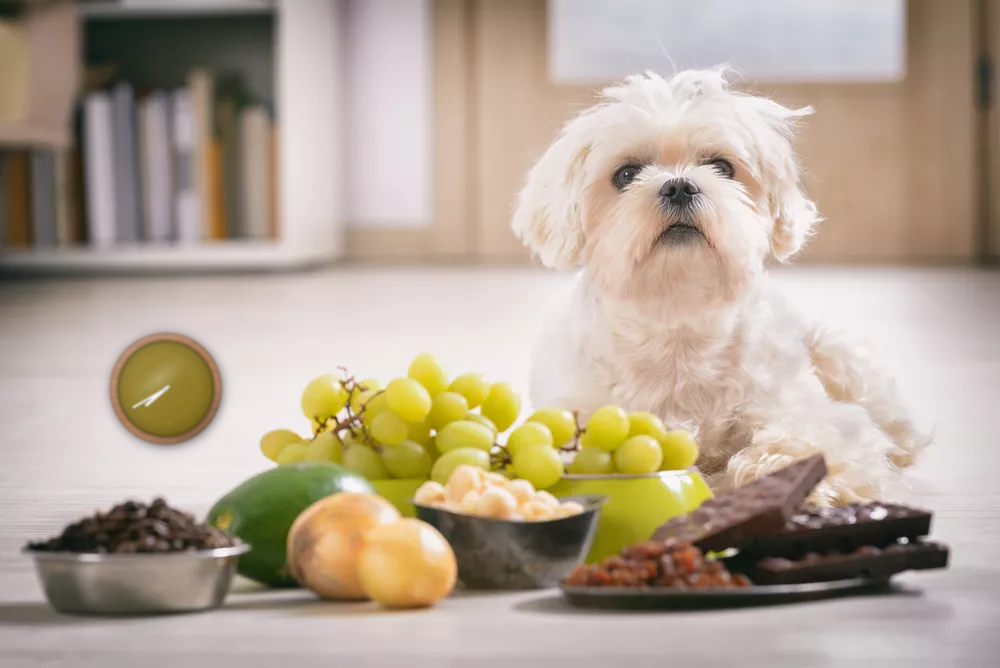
7,40
